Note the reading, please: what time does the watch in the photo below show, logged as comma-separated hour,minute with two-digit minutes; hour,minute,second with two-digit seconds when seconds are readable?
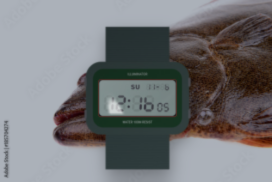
12,16
